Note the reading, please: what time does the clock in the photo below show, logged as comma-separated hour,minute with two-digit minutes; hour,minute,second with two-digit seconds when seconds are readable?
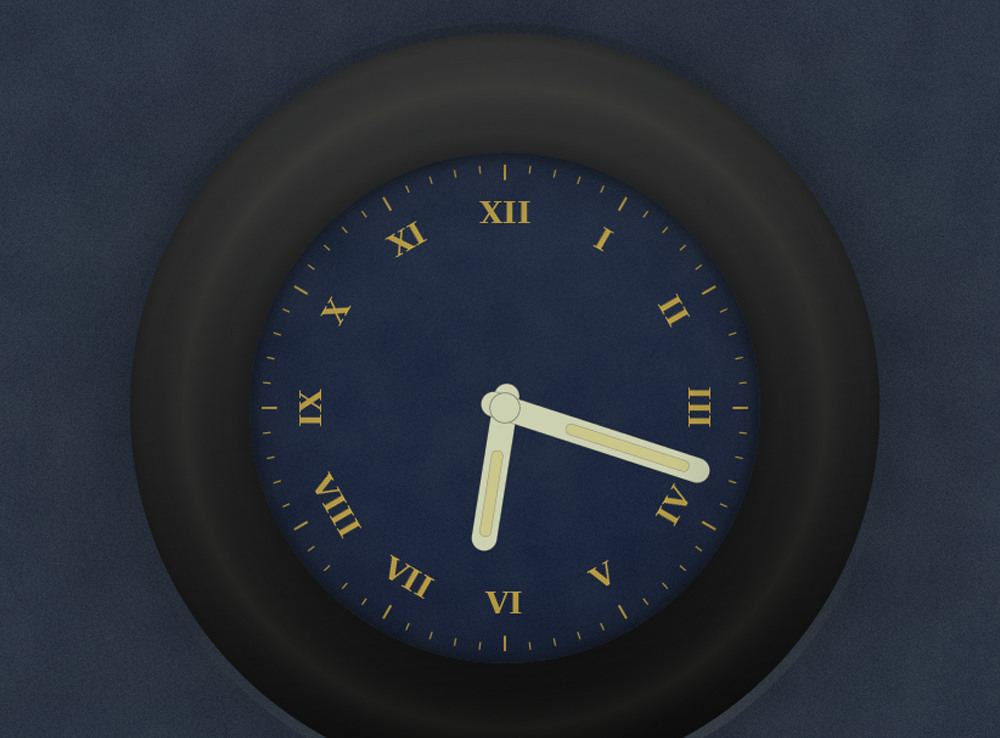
6,18
